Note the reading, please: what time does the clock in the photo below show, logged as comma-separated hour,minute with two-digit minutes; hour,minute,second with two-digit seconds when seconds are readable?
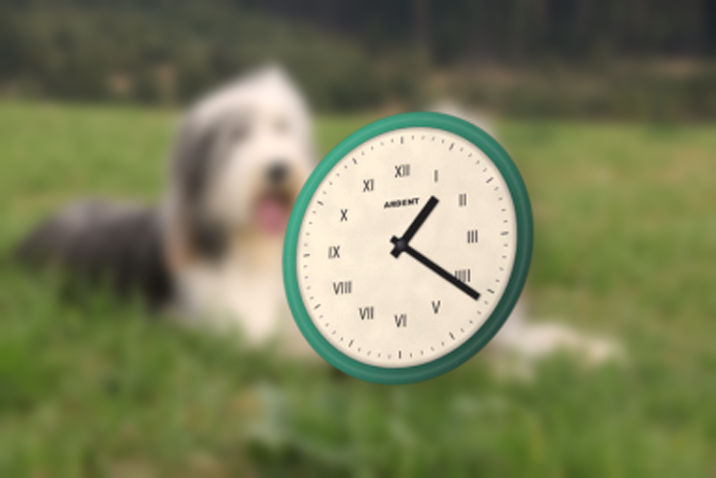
1,21
